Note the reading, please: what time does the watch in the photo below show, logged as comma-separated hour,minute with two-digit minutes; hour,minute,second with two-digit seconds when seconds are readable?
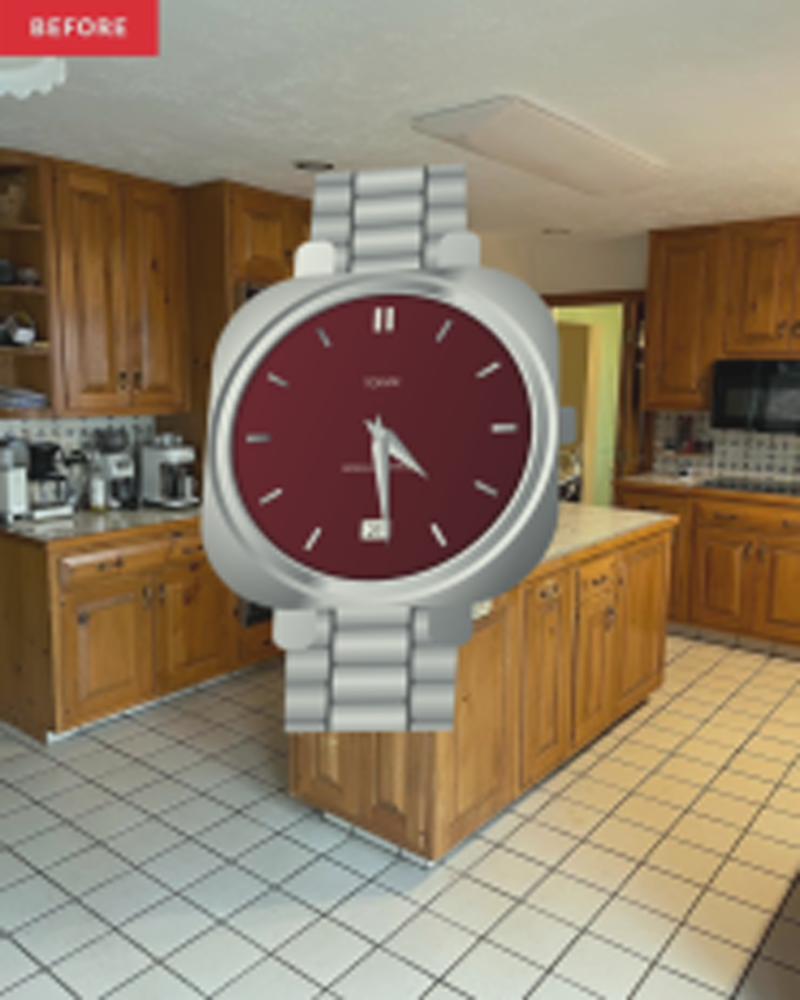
4,29
